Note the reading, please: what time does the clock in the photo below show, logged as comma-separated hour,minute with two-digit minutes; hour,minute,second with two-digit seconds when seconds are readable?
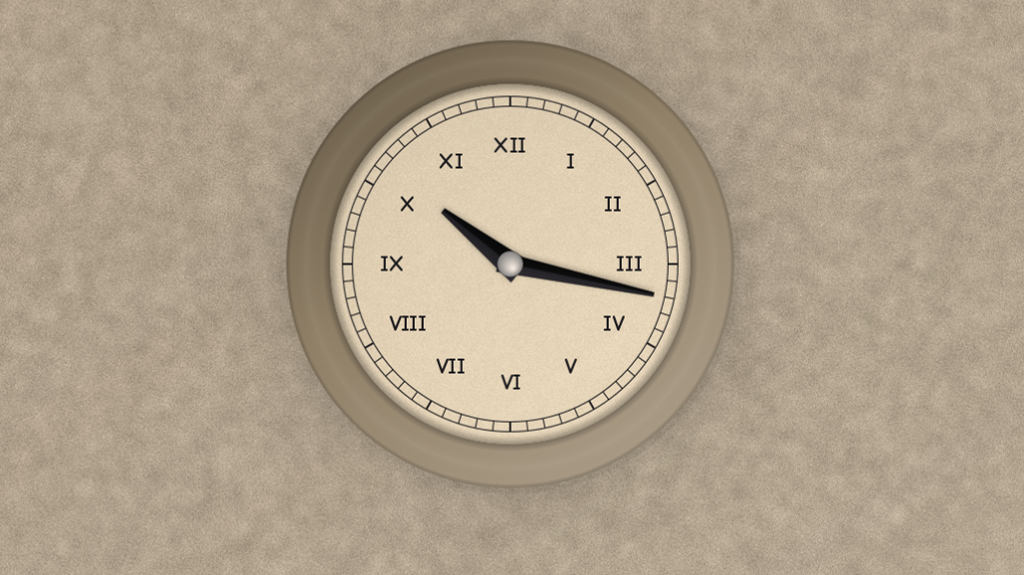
10,17
